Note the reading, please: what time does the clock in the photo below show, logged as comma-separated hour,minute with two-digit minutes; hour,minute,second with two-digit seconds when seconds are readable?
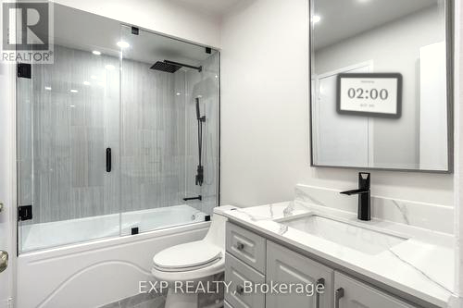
2,00
